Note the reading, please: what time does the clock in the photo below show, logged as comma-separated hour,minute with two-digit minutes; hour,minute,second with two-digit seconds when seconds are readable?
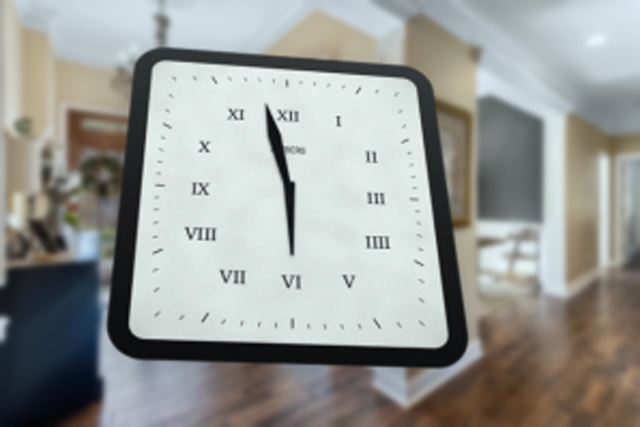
5,58
